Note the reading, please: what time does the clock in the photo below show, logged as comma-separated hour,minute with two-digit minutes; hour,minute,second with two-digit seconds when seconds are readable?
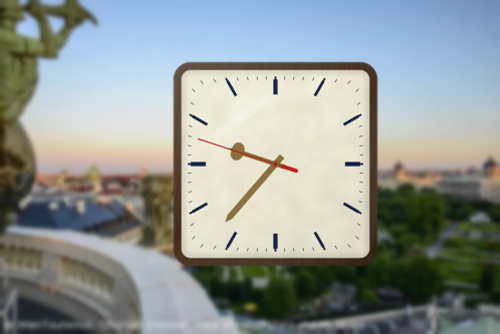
9,36,48
